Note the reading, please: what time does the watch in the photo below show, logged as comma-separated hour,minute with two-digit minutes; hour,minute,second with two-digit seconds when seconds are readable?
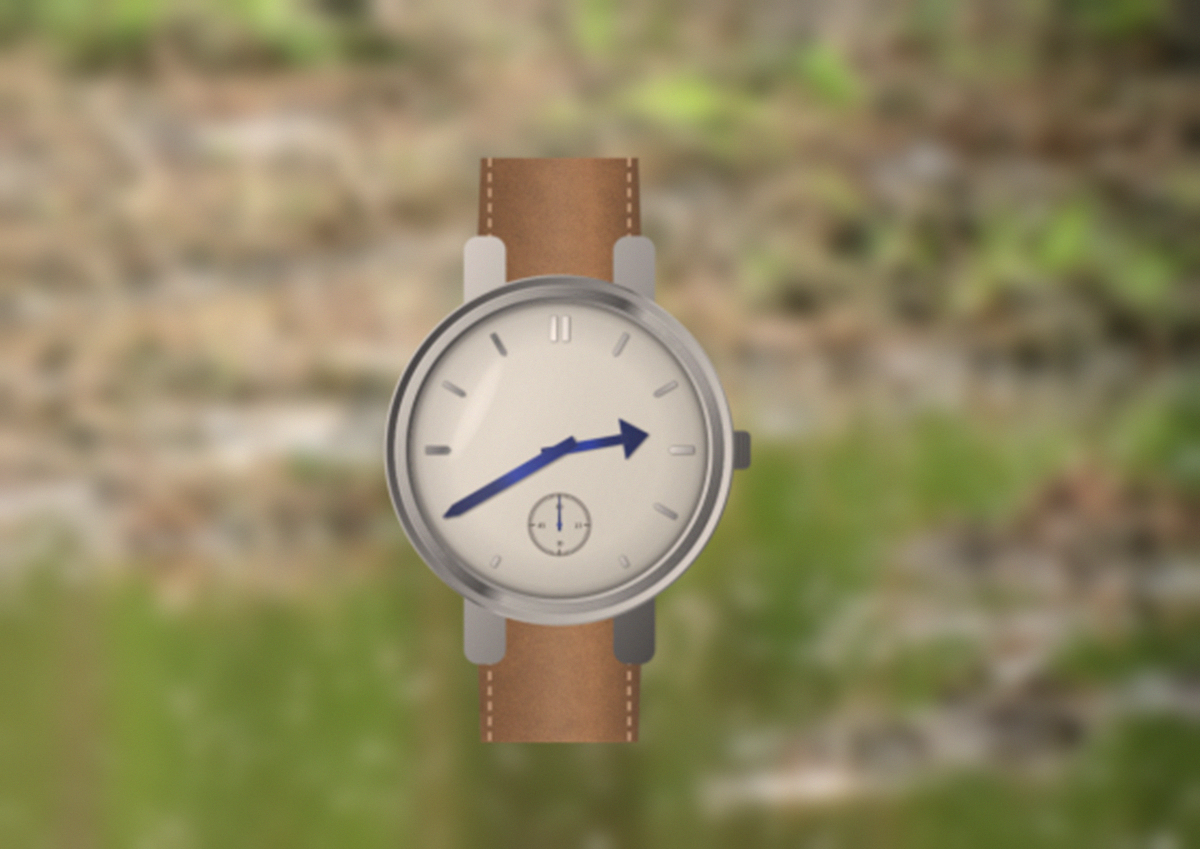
2,40
